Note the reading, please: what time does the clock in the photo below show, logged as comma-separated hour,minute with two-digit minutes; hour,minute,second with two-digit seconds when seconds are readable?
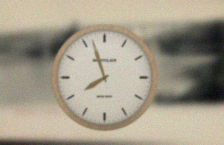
7,57
